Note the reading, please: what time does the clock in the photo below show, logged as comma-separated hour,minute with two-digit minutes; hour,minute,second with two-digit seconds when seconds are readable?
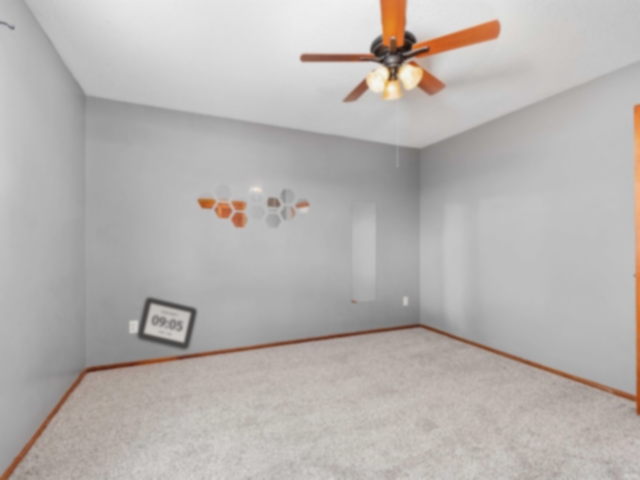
9,05
